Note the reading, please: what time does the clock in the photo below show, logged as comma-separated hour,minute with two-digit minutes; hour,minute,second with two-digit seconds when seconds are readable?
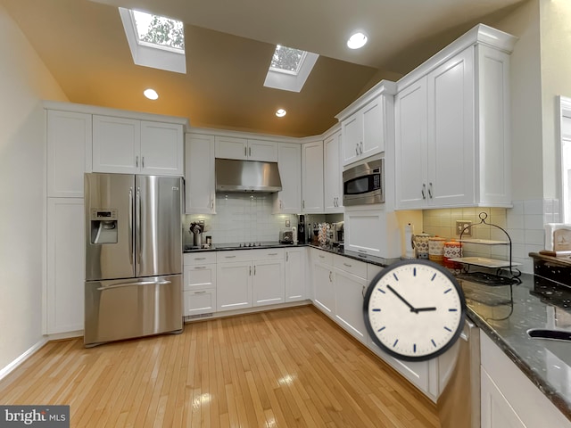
2,52
